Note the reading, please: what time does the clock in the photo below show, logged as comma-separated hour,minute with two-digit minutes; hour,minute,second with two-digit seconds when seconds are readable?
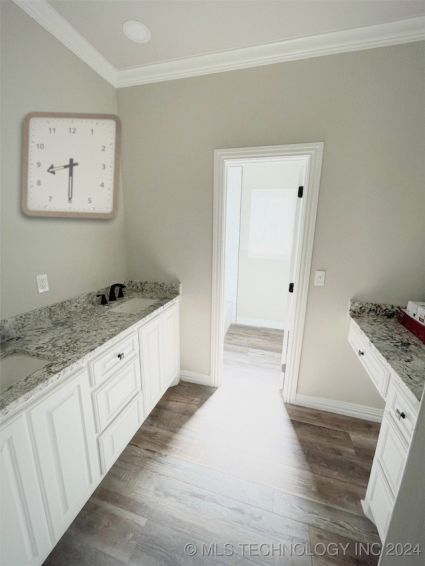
8,30
